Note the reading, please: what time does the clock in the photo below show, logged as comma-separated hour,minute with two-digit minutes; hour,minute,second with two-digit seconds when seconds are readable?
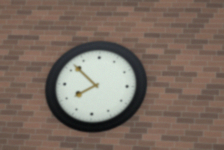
7,52
